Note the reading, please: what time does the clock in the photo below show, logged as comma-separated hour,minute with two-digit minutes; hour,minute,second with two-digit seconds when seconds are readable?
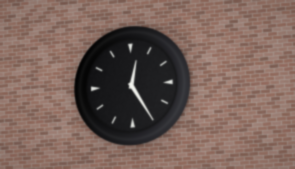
12,25
